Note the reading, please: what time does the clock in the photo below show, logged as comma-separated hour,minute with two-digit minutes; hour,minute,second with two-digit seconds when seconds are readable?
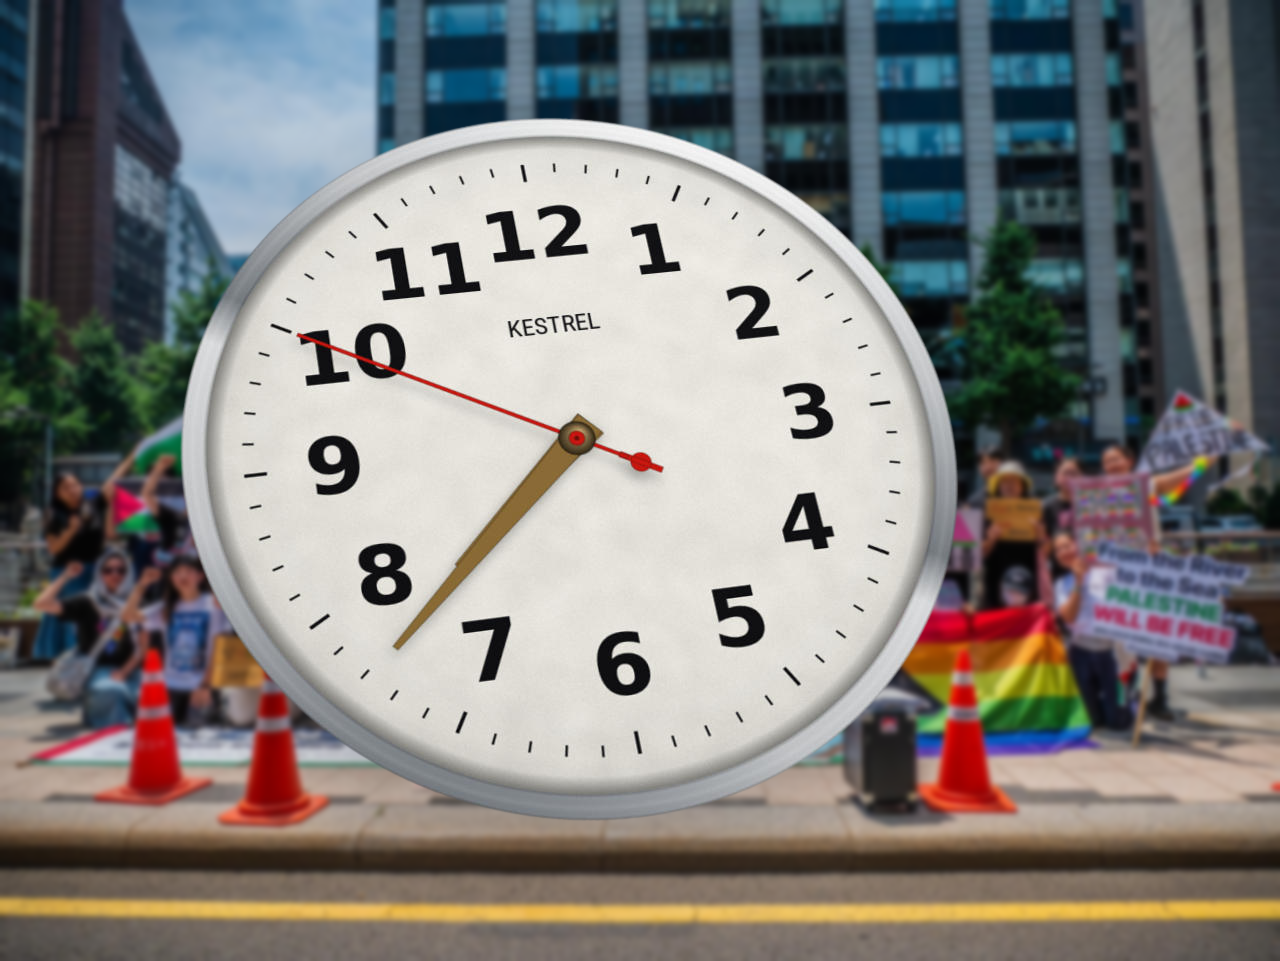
7,37,50
